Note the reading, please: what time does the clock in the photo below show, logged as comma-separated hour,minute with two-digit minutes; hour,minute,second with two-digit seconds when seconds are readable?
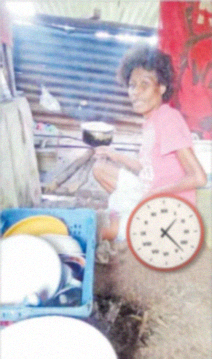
1,23
